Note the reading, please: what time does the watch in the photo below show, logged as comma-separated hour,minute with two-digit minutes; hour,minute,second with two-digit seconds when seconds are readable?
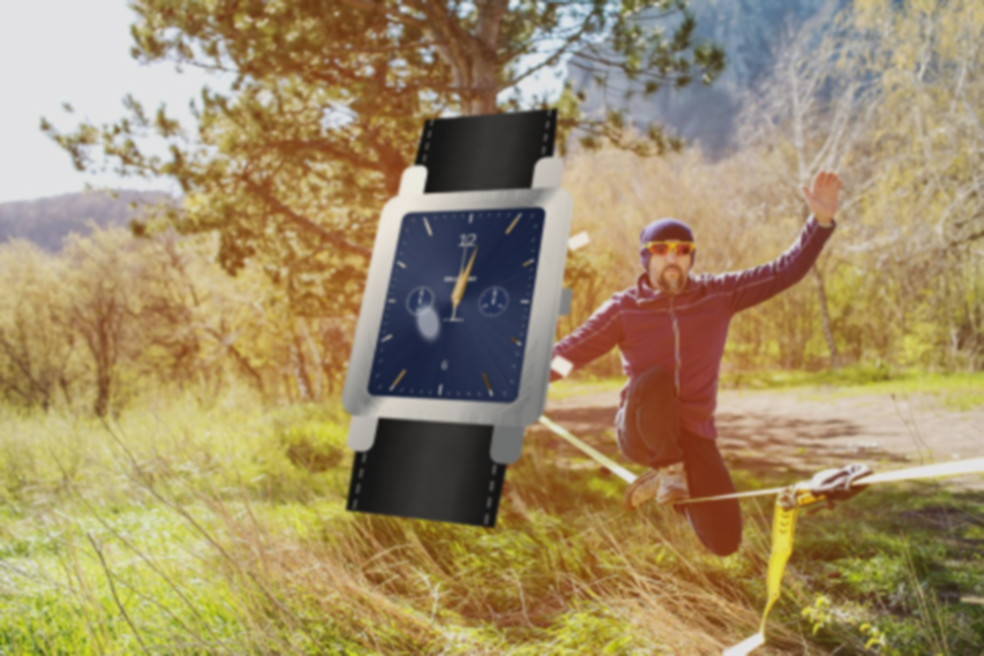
12,02
